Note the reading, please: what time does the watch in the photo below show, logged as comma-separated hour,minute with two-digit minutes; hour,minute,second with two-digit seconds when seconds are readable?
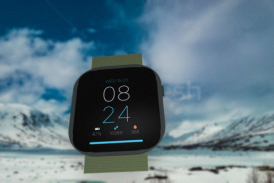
8,24
